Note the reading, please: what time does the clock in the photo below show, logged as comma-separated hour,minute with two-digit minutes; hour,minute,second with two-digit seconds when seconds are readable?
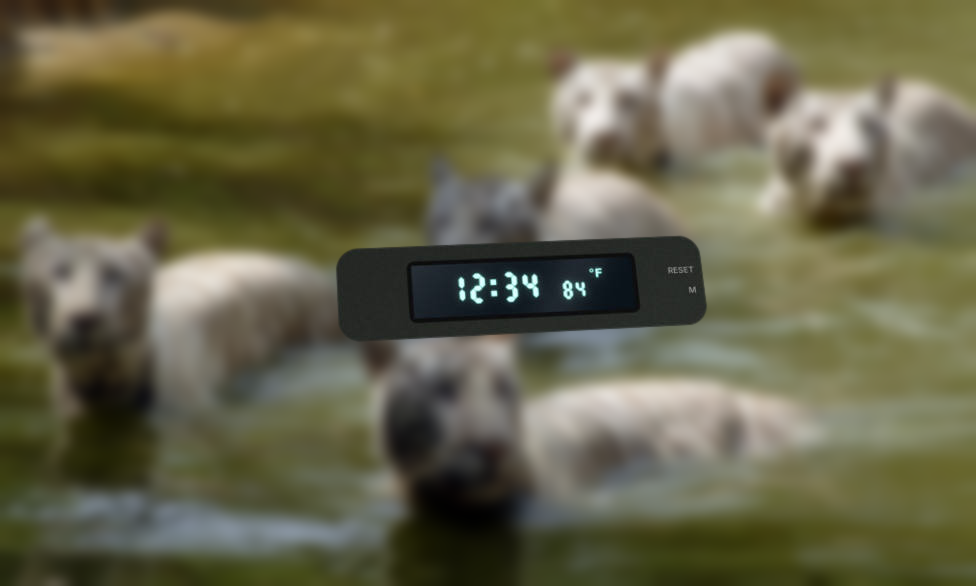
12,34
